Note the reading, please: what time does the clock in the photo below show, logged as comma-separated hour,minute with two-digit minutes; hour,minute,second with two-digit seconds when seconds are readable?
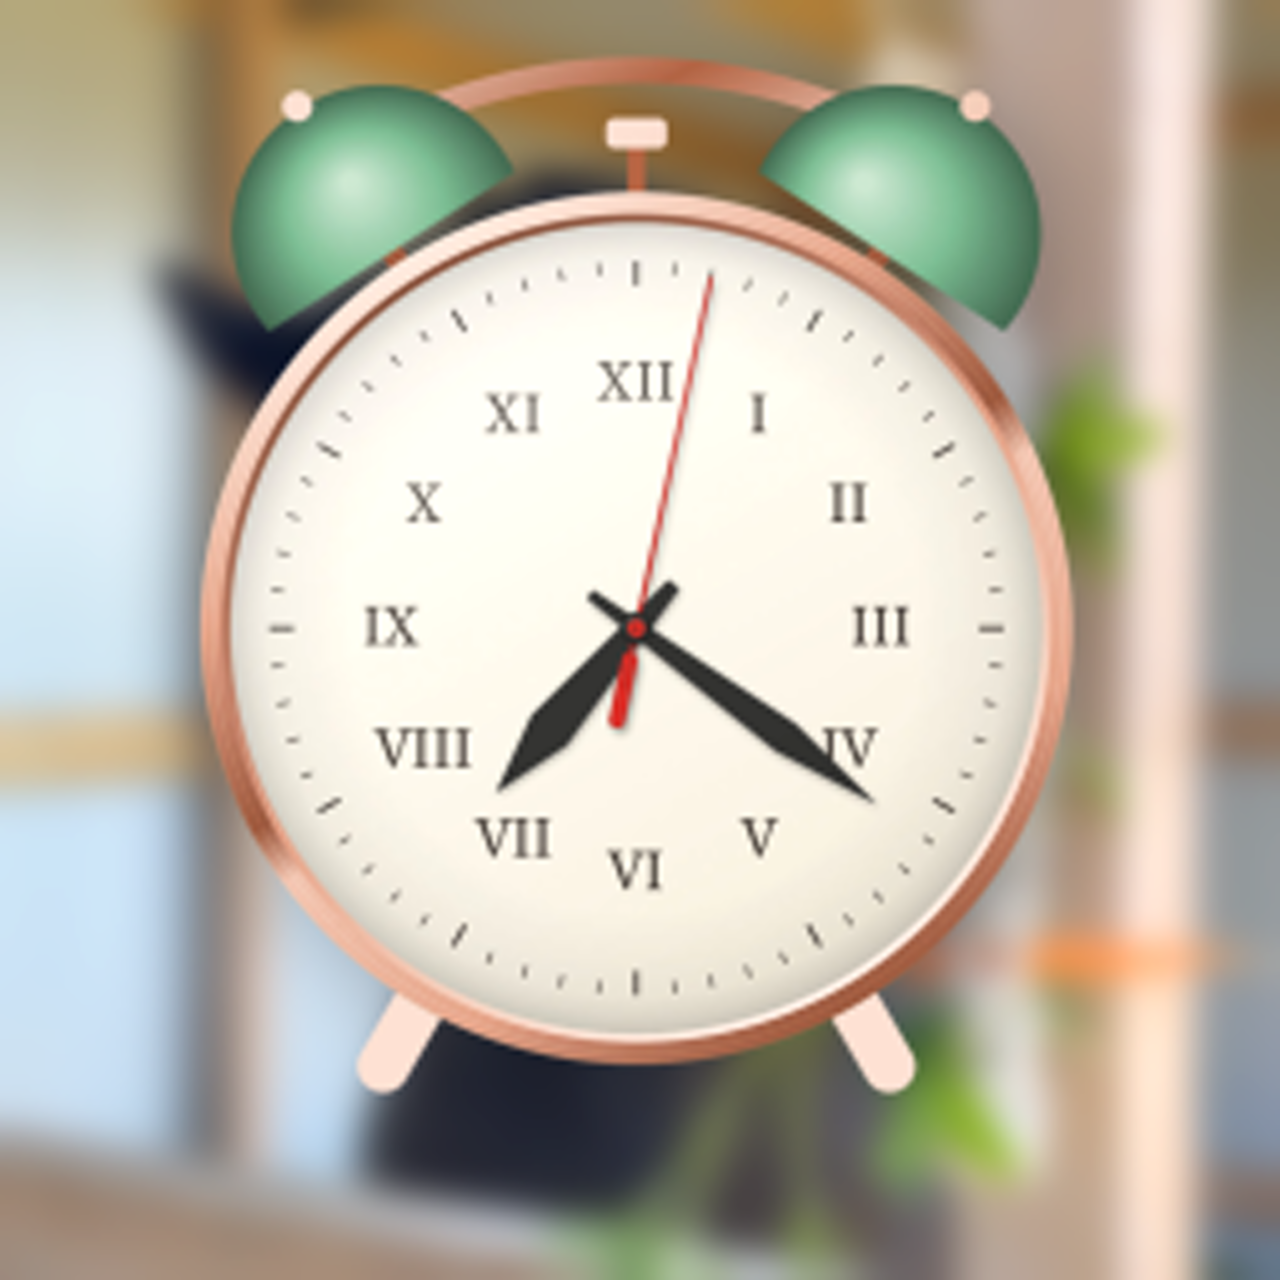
7,21,02
